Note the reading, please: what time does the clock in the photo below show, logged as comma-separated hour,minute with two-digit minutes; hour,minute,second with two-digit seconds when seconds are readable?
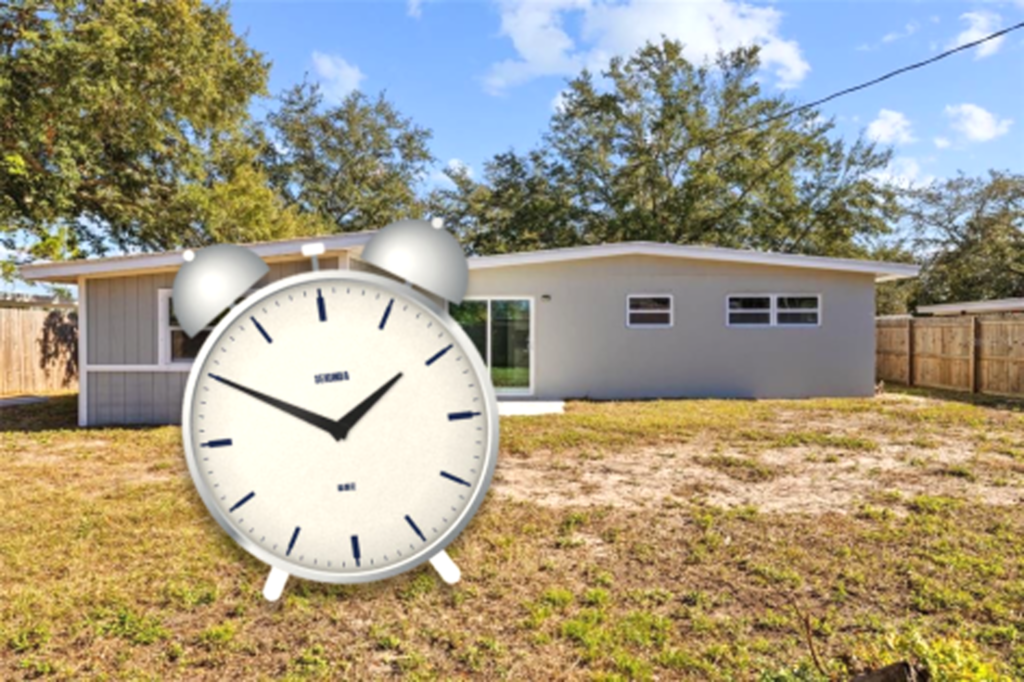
1,50
